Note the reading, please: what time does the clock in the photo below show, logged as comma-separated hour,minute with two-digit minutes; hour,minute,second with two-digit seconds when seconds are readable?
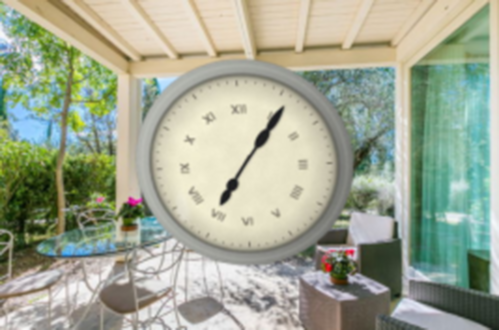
7,06
